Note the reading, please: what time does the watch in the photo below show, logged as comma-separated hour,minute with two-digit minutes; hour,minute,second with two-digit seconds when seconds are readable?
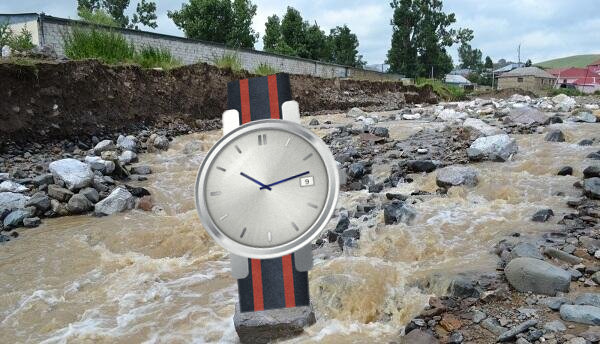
10,13
